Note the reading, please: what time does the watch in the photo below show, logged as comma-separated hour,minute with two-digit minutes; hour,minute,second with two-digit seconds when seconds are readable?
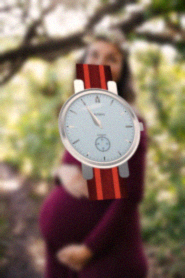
10,55
